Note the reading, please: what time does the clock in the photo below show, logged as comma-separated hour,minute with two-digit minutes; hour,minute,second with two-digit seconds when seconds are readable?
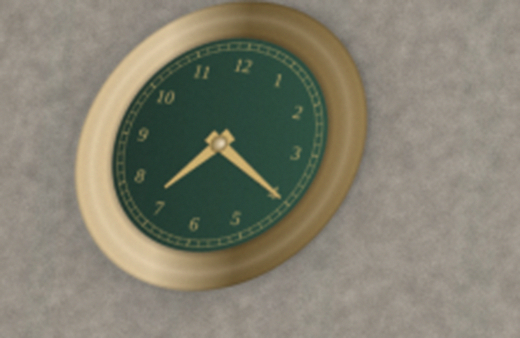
7,20
